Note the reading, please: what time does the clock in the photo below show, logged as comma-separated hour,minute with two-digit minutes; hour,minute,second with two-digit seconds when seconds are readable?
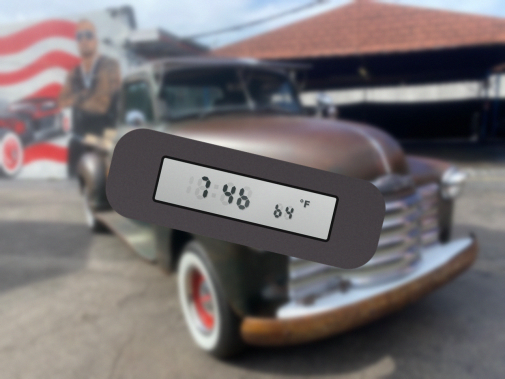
7,46
